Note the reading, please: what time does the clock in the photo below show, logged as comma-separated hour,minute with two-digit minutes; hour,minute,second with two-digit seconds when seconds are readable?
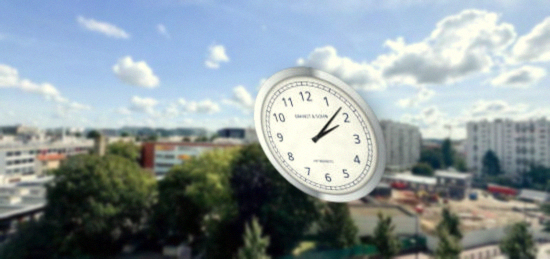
2,08
